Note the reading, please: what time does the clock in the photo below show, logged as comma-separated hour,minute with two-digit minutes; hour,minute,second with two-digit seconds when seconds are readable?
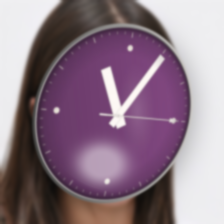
11,05,15
